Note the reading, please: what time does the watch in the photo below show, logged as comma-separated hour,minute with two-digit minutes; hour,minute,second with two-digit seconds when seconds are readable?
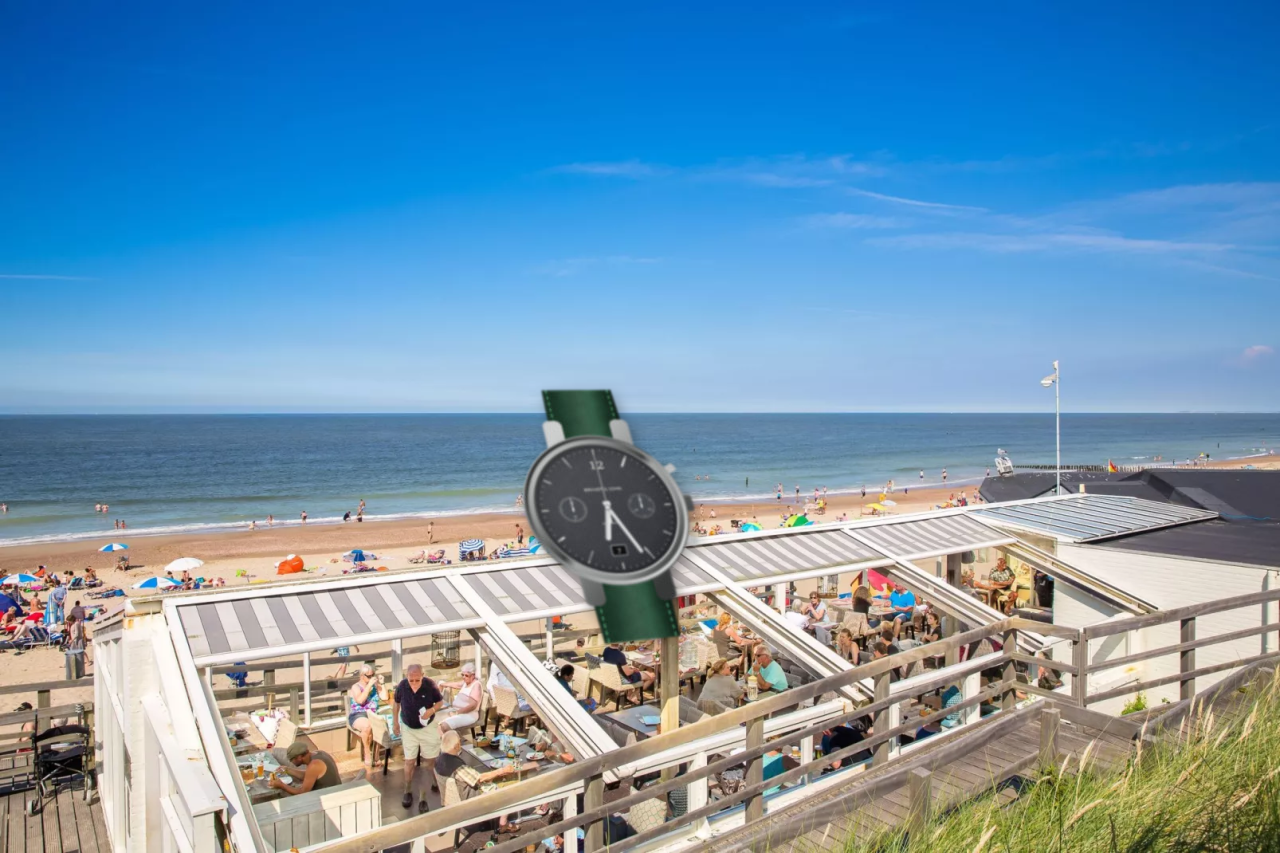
6,26
